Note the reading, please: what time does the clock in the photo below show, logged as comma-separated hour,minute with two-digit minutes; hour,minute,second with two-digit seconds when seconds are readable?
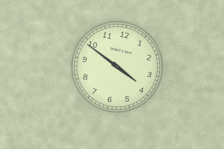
3,49
